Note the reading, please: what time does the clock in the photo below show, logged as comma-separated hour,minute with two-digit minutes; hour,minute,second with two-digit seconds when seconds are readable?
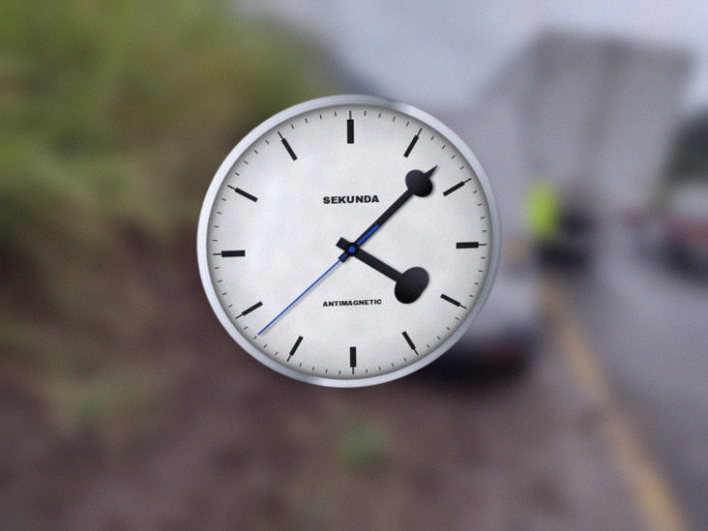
4,07,38
